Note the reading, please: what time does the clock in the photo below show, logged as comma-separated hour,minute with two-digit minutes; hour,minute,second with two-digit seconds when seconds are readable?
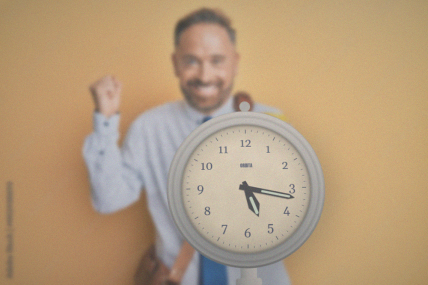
5,17
